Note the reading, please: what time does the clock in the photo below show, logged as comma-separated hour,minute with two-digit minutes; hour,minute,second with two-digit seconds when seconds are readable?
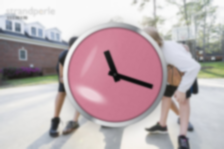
11,18
